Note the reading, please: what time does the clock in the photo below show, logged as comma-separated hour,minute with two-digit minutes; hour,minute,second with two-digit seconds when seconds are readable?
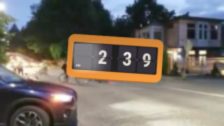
2,39
